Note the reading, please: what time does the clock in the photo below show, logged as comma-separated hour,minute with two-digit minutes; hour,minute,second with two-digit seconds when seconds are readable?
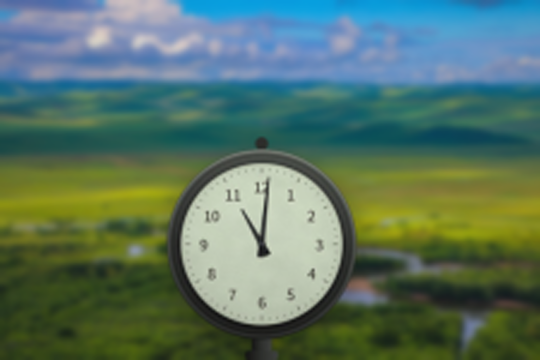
11,01
